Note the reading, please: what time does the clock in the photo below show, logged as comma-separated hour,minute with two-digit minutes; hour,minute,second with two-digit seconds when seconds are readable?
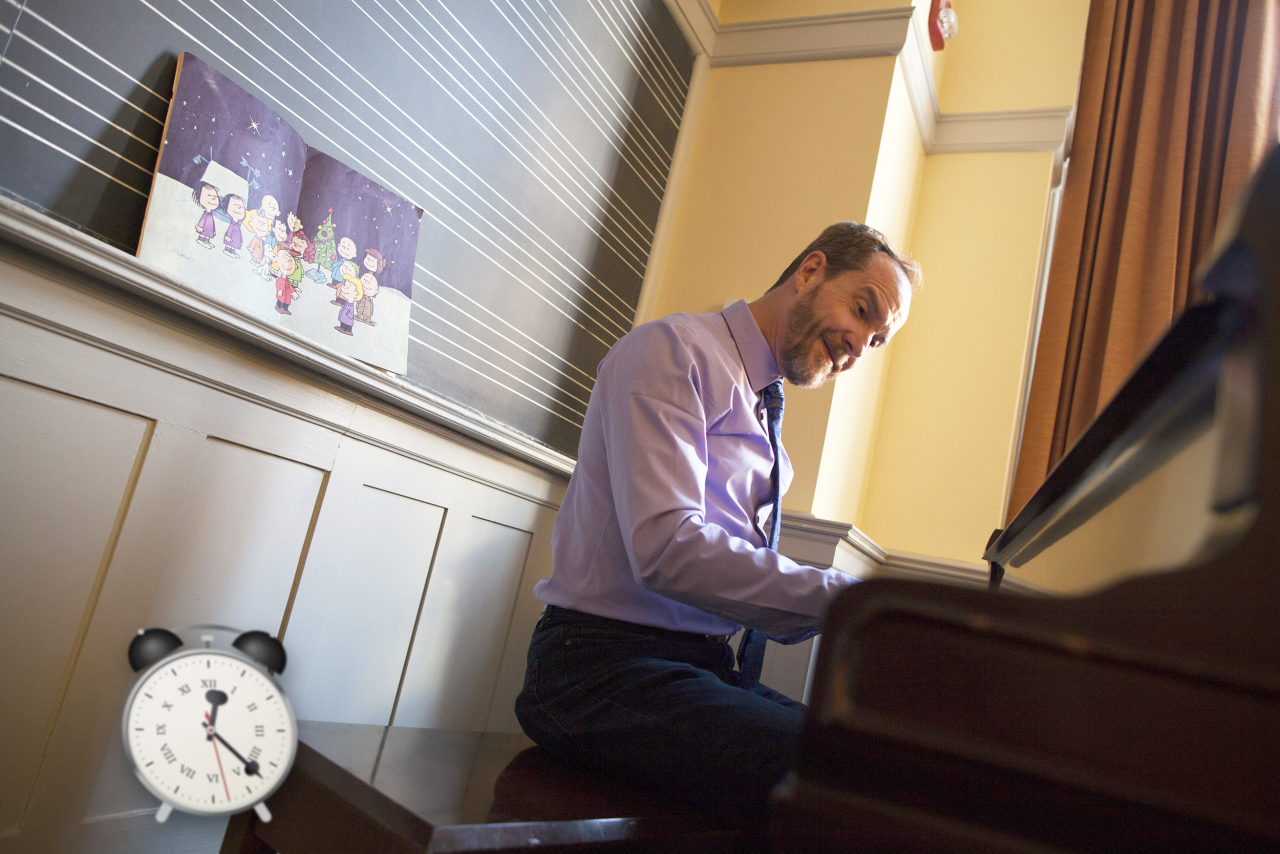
12,22,28
